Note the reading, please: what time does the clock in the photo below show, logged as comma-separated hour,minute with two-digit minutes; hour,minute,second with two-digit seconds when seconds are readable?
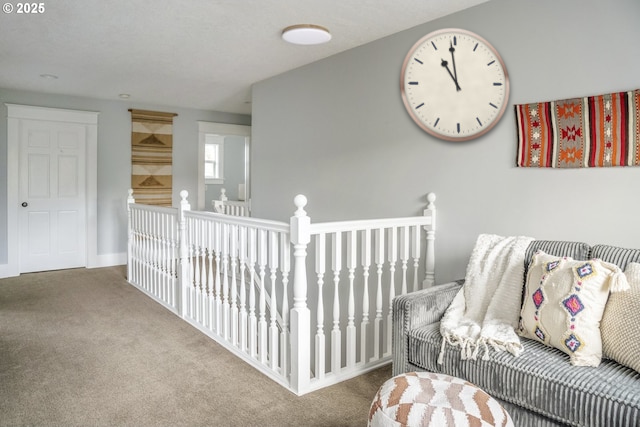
10,59
